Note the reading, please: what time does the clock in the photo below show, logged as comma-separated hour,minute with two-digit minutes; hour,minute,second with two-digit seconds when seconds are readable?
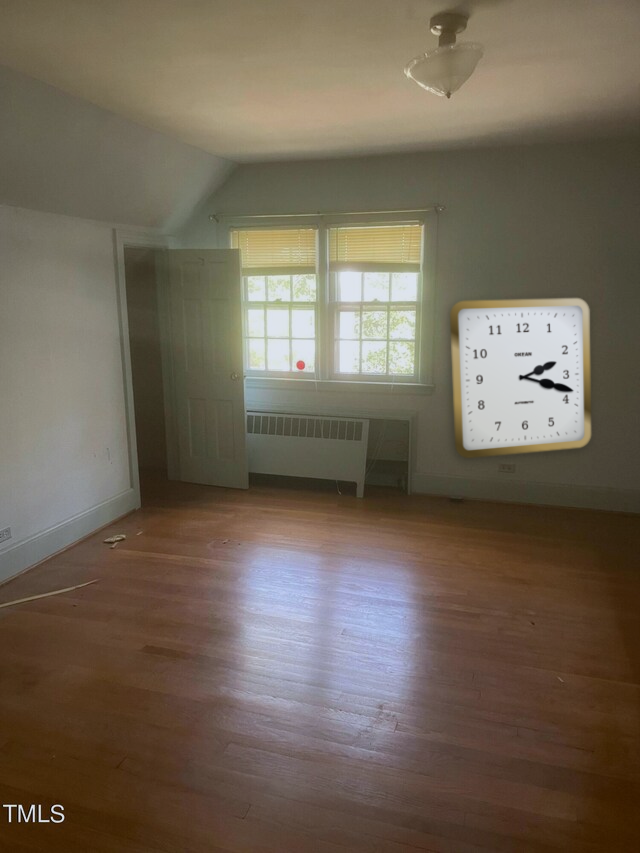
2,18
